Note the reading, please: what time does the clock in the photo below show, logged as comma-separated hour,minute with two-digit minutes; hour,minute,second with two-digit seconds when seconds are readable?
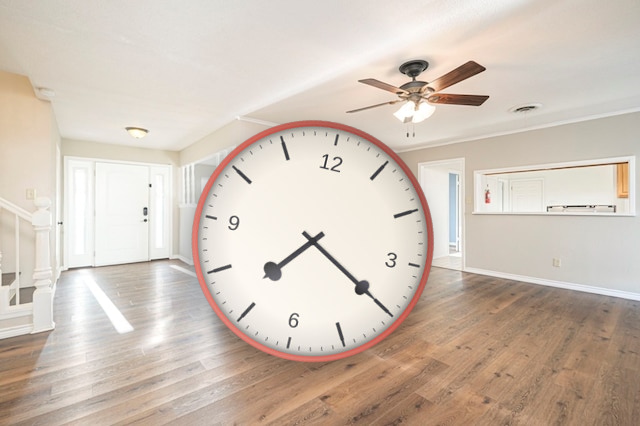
7,20
